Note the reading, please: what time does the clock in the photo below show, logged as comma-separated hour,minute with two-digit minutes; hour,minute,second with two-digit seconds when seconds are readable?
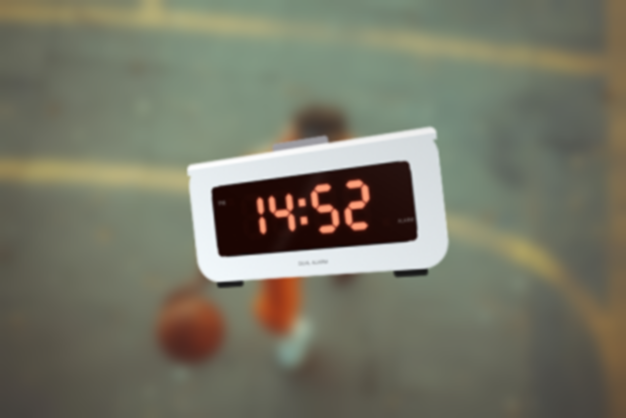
14,52
